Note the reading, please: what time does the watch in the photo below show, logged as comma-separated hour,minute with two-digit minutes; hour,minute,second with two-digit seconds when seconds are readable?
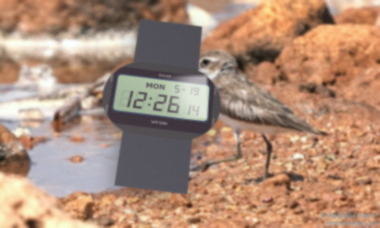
12,26,14
